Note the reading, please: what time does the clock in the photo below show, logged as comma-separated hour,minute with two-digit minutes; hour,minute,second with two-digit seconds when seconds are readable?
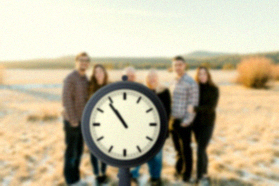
10,54
